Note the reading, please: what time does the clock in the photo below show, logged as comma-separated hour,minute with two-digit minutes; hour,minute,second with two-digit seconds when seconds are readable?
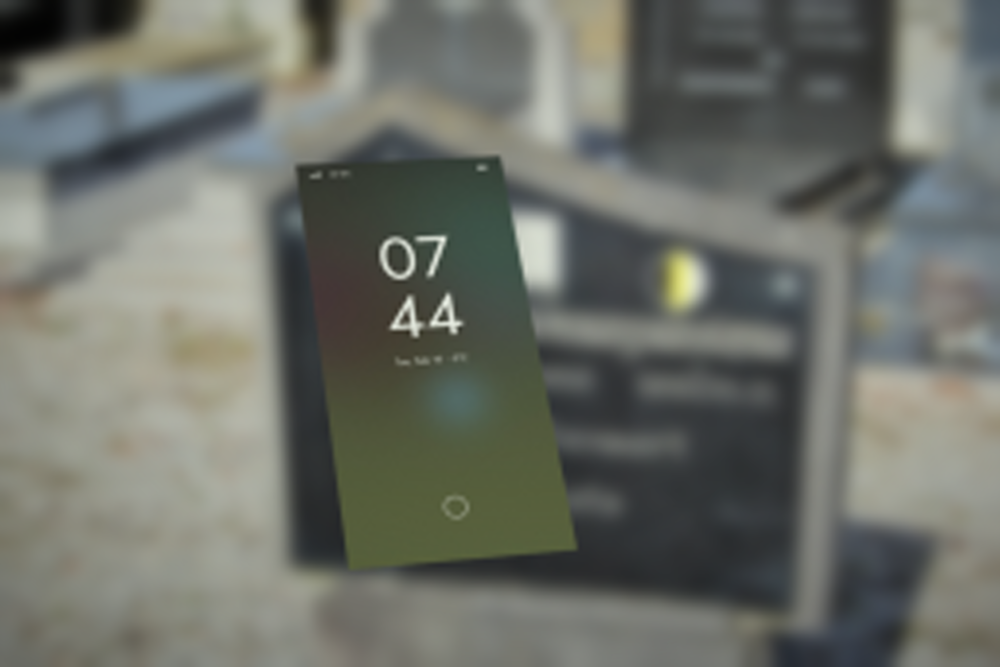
7,44
